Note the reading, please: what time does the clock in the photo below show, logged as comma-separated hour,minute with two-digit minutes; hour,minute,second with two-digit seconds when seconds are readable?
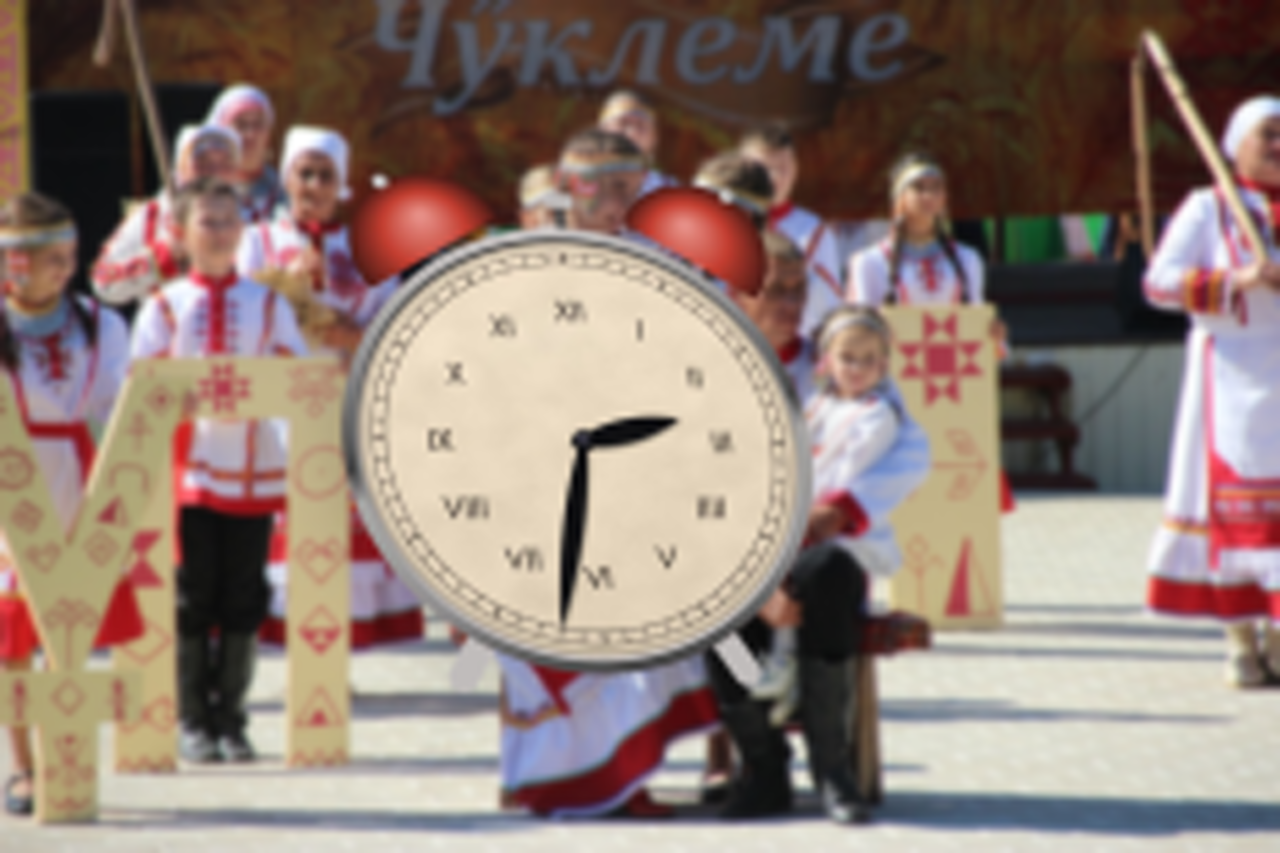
2,32
